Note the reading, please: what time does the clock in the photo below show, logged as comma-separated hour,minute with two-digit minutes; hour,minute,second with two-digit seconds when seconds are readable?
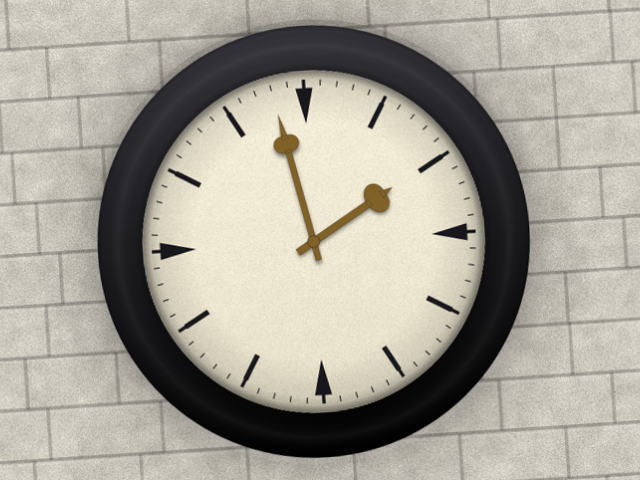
1,58
